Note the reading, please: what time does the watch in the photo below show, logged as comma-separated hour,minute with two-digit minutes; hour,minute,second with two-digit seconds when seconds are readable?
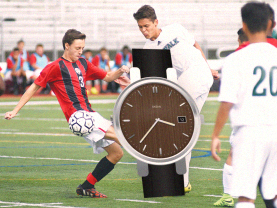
3,37
